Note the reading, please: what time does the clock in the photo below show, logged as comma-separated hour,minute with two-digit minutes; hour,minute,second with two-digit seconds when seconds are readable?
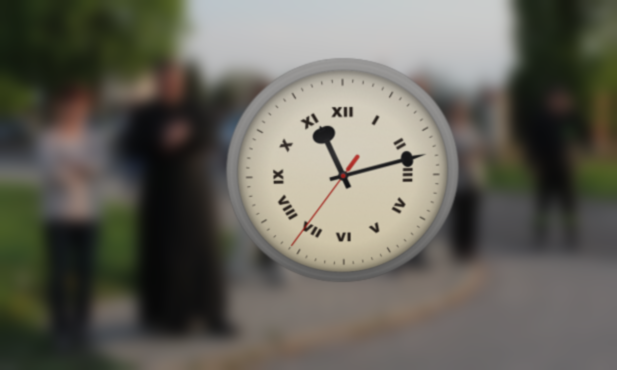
11,12,36
